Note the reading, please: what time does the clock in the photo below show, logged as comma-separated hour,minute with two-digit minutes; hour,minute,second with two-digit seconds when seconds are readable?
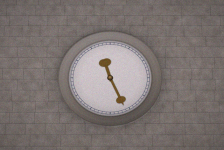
11,26
